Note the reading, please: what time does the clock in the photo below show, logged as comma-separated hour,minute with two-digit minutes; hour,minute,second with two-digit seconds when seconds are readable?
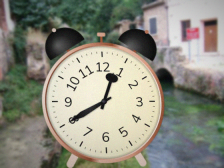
12,40
